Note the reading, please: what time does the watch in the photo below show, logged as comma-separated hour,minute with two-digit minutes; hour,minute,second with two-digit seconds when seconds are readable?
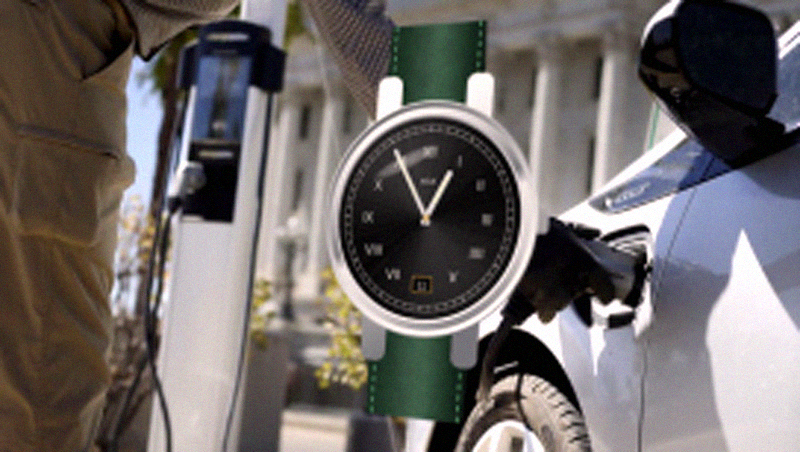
12,55
